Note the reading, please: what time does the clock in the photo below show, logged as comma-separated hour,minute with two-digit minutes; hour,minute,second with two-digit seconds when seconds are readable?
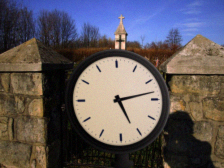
5,13
